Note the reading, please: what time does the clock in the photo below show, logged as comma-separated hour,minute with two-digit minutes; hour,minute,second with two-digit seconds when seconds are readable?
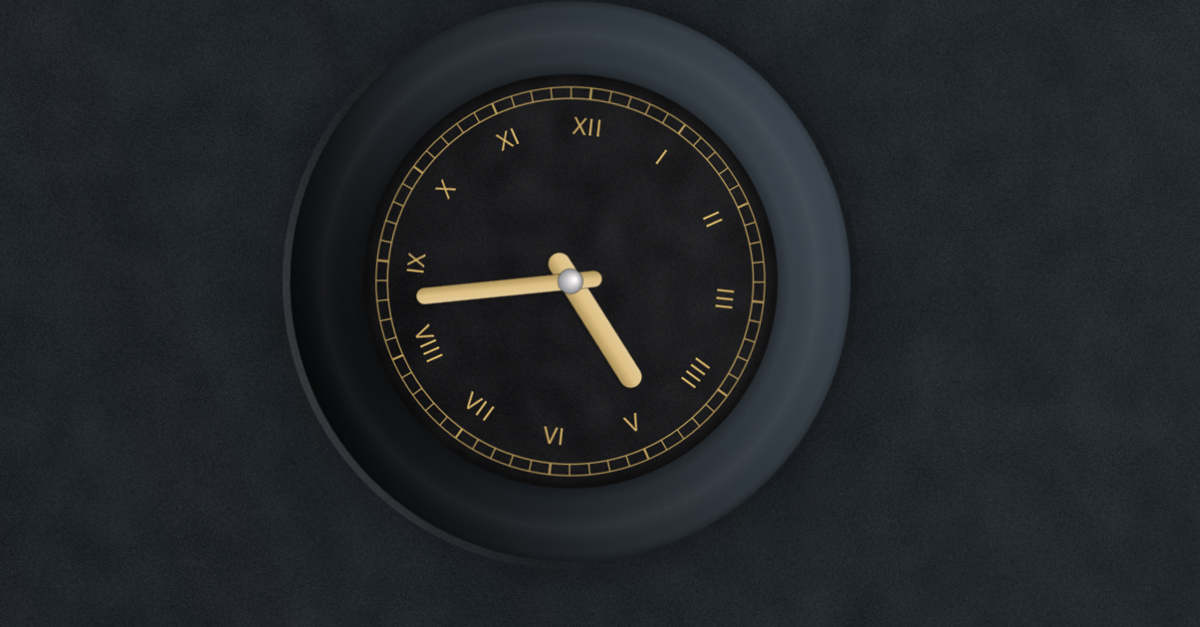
4,43
